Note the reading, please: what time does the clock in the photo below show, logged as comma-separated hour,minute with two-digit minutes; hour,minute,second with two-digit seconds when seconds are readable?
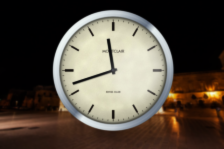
11,42
